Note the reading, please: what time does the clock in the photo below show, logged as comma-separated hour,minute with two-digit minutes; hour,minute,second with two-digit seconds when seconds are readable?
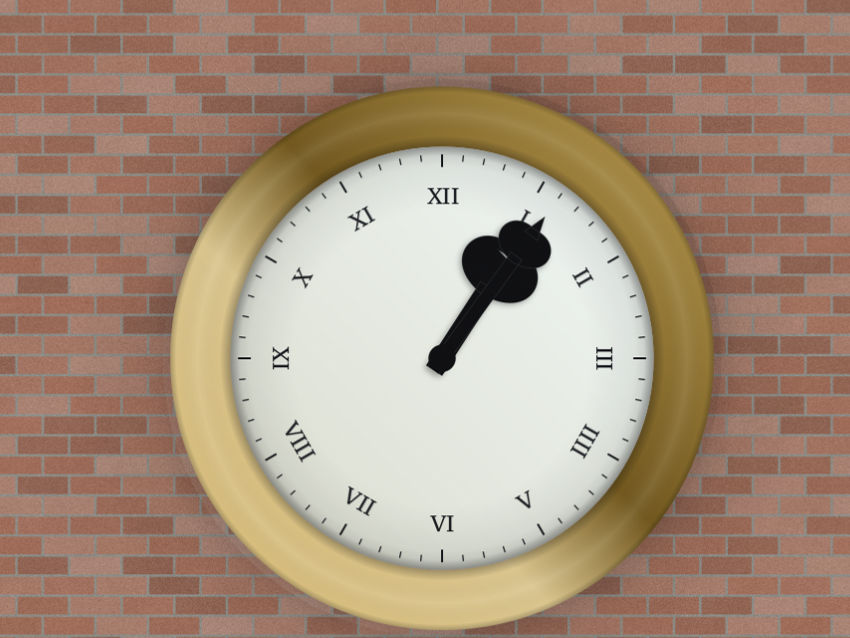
1,06
